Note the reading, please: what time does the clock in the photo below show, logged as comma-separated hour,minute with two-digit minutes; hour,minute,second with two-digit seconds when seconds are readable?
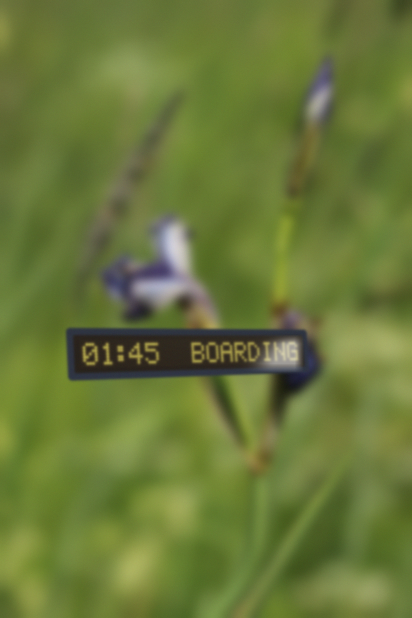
1,45
